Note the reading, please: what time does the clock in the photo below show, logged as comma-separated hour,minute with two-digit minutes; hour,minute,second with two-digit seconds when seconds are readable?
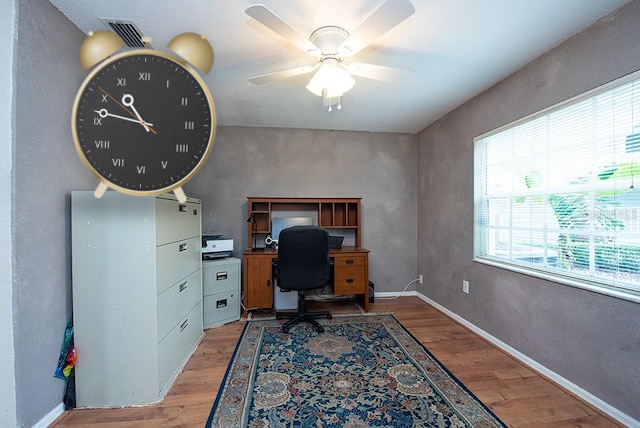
10,46,51
